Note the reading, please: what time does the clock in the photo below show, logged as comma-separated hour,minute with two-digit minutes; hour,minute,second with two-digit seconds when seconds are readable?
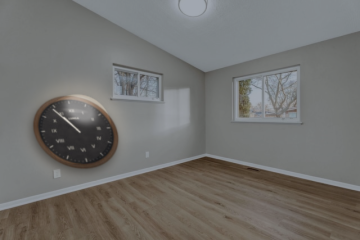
10,54
